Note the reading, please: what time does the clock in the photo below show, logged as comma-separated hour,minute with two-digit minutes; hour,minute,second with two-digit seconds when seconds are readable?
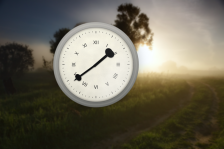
1,39
